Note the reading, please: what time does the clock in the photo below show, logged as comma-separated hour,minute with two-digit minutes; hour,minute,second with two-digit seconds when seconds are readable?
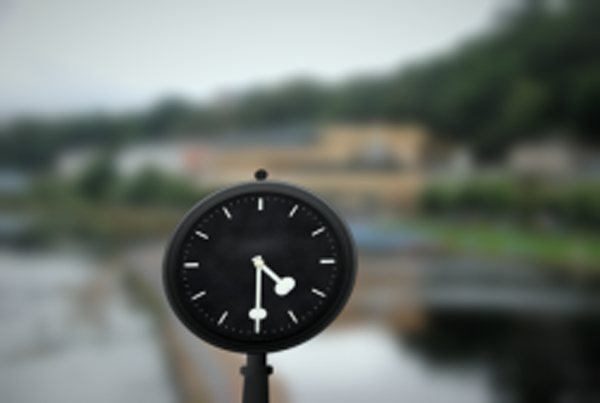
4,30
